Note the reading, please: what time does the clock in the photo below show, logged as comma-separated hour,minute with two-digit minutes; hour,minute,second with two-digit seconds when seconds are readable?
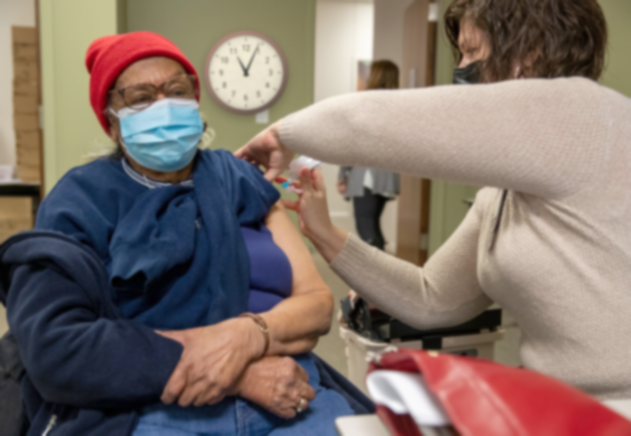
11,04
